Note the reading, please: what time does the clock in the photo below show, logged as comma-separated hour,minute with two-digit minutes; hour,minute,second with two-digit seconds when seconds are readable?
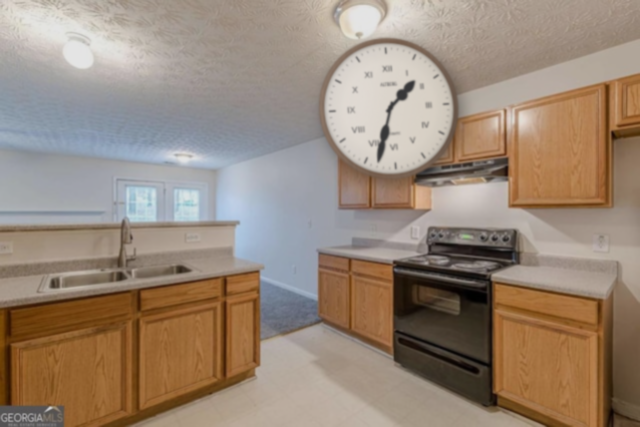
1,33
